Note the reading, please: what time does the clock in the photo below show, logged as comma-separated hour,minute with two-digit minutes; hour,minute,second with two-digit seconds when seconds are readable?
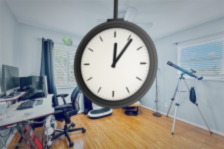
12,06
